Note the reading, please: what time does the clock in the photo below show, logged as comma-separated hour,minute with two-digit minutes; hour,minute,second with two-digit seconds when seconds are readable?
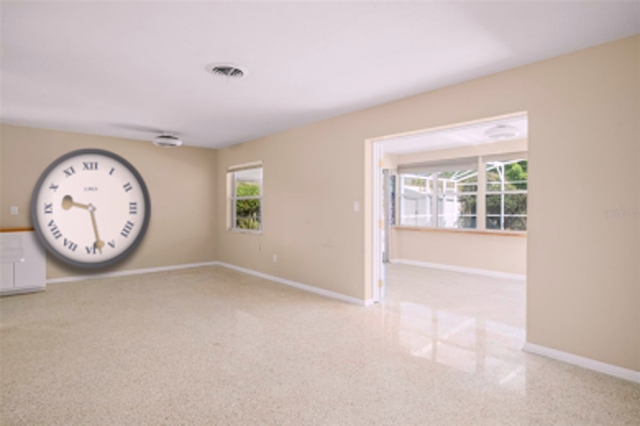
9,28
